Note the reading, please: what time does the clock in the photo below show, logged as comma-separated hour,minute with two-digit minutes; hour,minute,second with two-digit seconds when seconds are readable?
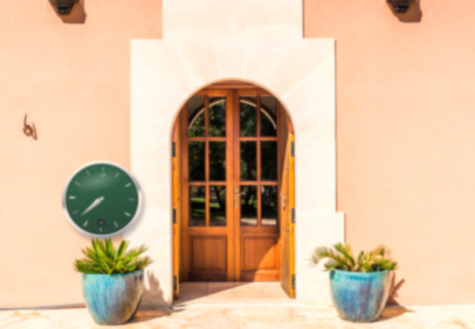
7,38
